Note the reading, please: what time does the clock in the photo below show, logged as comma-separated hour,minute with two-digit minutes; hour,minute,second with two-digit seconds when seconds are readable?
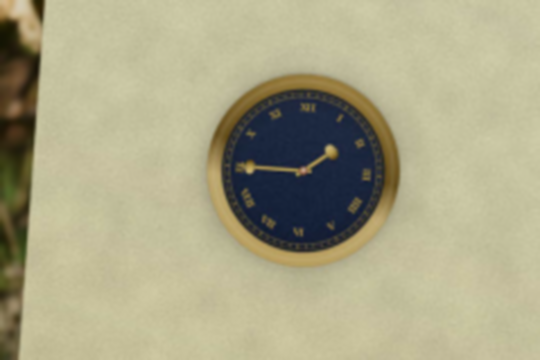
1,45
